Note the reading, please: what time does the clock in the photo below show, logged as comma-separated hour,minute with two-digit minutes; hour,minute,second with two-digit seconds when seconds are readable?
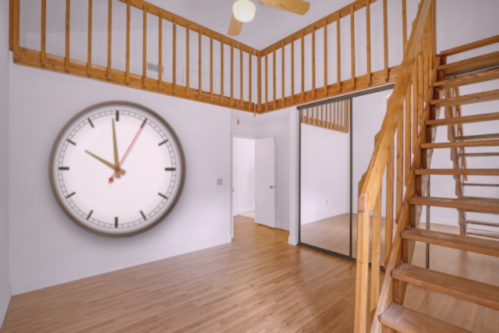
9,59,05
